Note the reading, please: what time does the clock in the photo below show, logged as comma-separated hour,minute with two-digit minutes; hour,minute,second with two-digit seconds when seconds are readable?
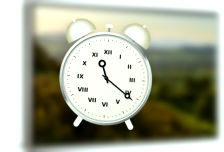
11,21
